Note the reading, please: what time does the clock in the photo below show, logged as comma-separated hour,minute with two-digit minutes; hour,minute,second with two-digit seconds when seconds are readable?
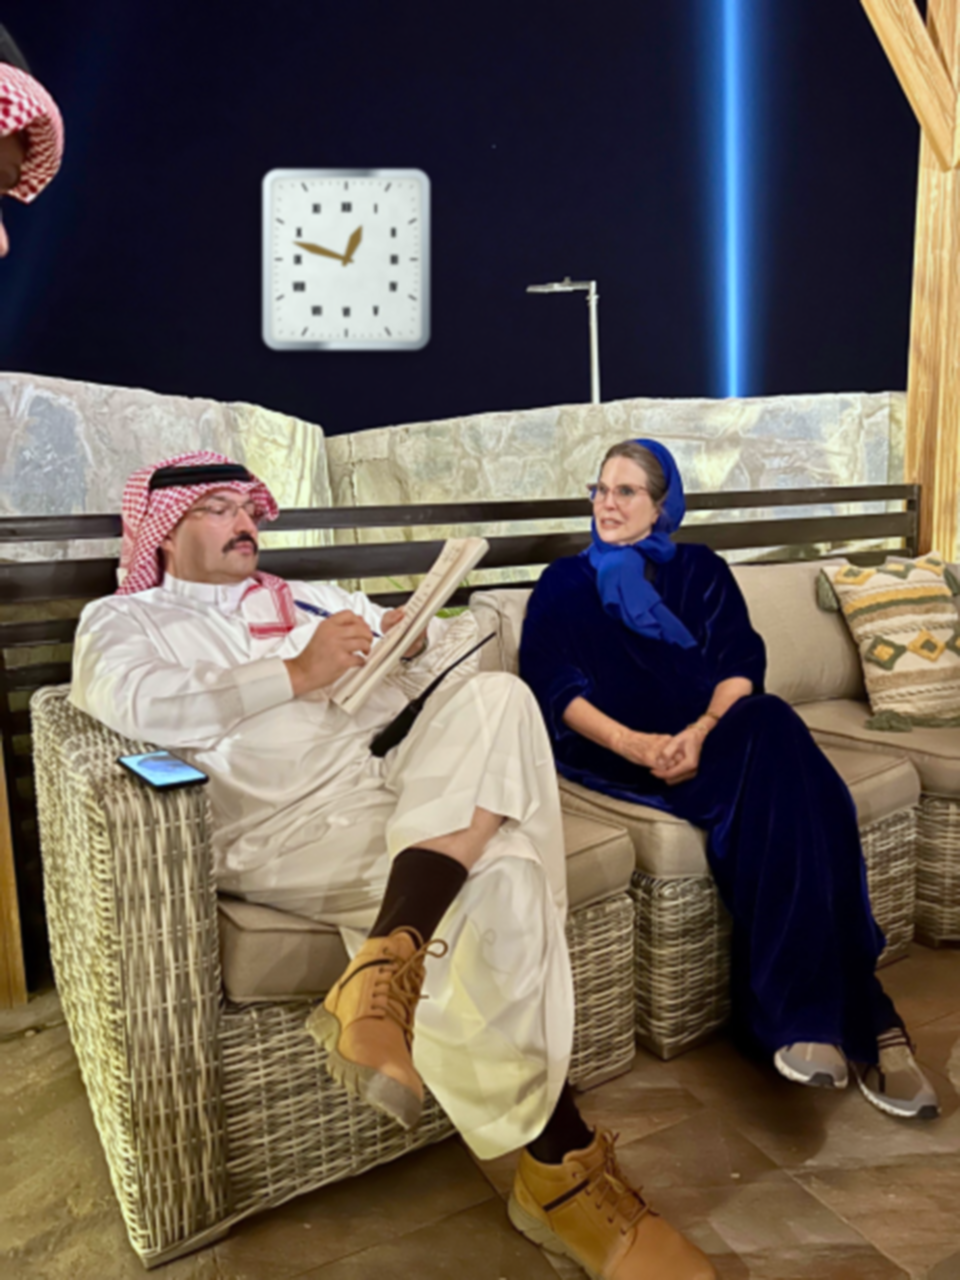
12,48
